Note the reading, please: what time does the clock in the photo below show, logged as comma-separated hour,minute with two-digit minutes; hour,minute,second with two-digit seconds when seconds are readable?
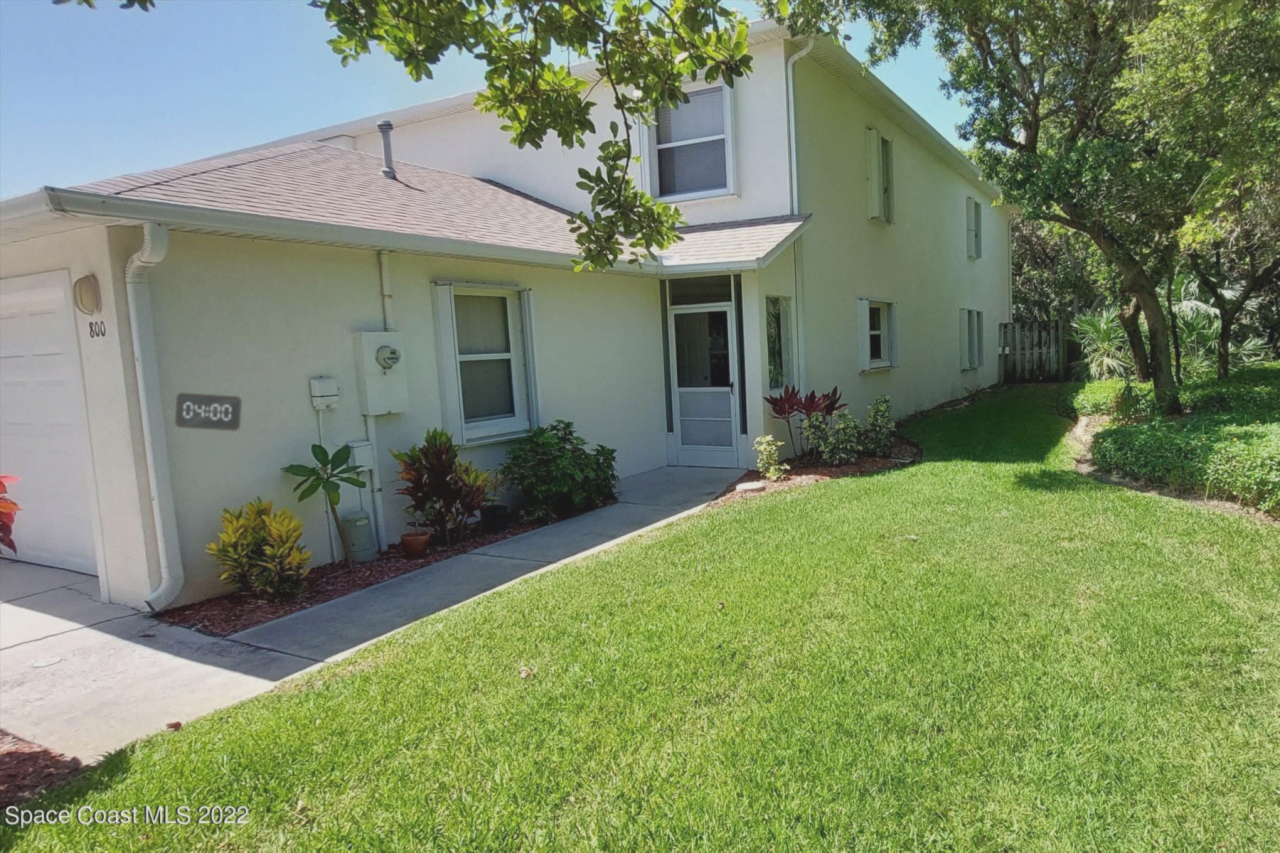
4,00
